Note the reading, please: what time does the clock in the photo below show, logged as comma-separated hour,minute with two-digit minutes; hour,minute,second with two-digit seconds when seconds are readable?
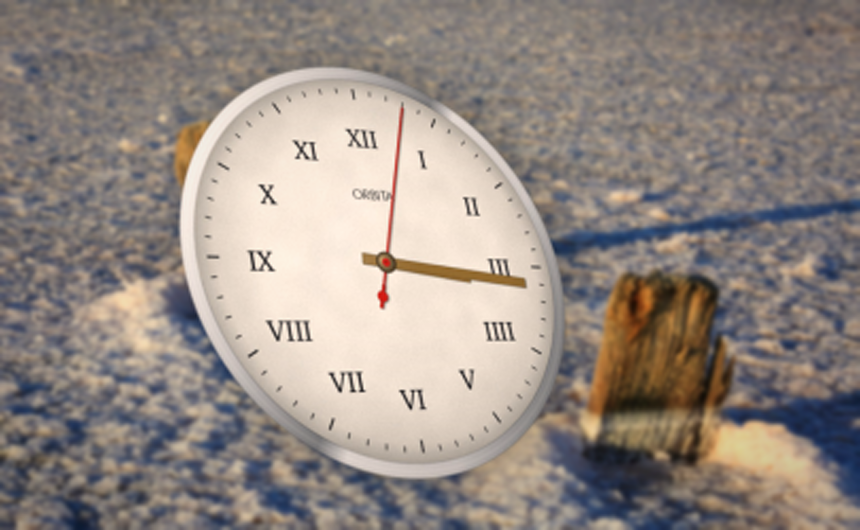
3,16,03
